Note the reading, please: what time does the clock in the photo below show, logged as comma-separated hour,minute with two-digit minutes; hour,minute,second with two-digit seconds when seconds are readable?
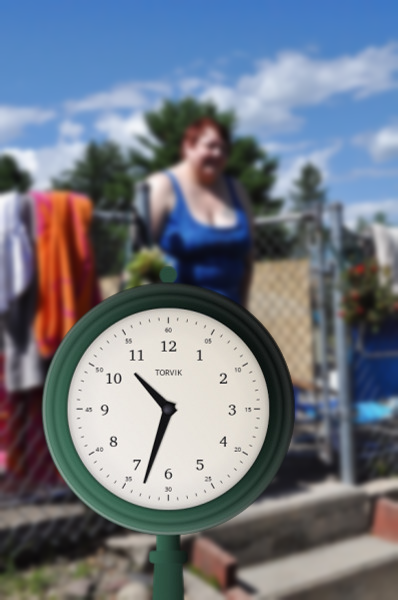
10,33
